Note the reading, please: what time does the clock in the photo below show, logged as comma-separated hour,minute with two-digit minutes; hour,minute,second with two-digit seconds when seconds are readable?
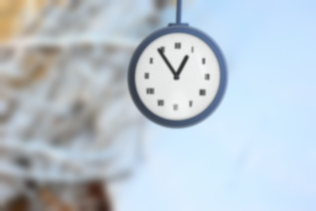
12,54
